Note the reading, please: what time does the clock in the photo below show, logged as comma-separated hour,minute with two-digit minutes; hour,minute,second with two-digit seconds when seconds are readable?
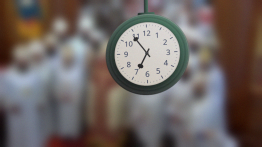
6,54
